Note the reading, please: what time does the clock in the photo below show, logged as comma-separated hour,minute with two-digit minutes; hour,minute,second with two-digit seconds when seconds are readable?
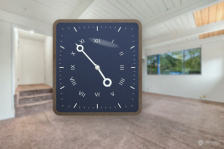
4,53
